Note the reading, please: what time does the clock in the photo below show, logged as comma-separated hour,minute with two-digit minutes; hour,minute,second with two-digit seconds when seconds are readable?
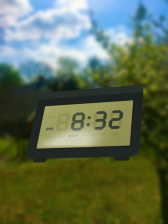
8,32
